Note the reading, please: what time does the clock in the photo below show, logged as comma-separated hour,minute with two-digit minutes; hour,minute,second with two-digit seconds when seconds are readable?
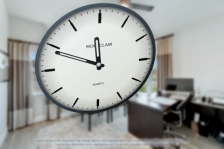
11,49
